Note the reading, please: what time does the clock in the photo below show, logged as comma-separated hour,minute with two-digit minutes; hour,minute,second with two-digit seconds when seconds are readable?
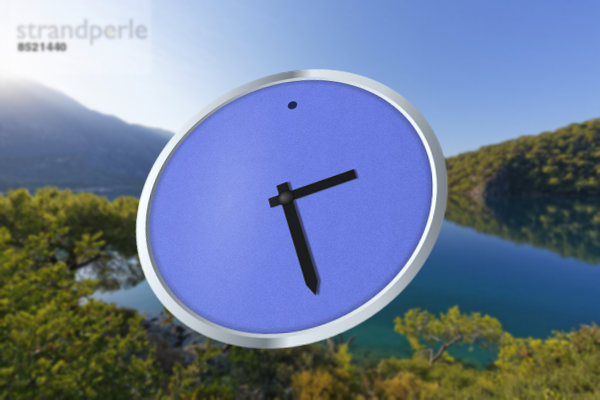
2,27
